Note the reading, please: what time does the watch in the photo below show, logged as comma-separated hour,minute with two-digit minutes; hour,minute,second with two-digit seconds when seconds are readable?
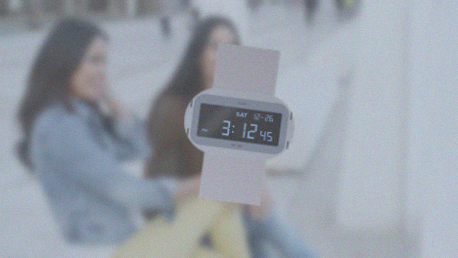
3,12,45
